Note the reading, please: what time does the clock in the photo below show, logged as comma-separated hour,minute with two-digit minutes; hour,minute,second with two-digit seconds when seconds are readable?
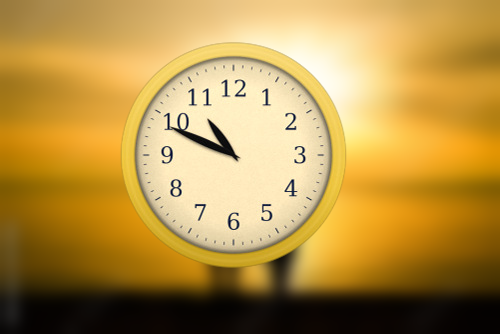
10,49
